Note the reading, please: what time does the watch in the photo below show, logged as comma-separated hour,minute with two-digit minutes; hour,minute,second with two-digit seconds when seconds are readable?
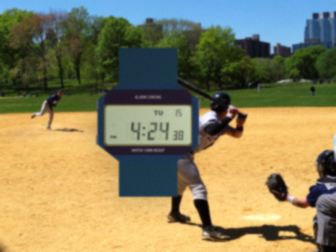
4,24
